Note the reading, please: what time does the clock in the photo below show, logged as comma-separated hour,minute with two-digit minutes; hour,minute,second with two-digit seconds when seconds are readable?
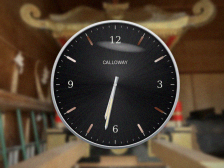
6,32
